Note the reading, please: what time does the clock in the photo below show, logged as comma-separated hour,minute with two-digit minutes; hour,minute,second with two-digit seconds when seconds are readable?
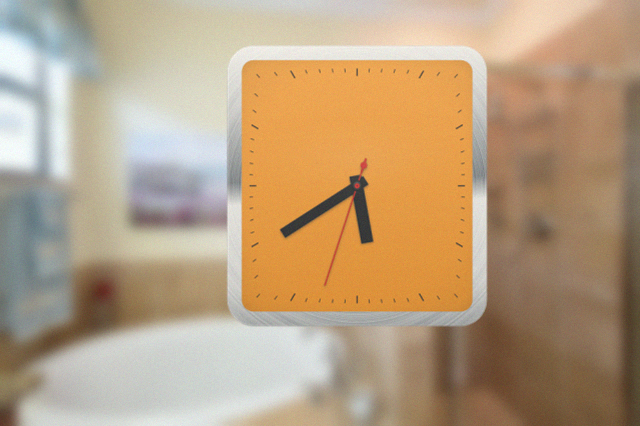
5,39,33
